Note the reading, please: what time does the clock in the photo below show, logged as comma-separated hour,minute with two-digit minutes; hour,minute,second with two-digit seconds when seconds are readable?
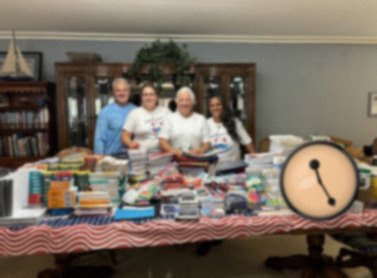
11,25
